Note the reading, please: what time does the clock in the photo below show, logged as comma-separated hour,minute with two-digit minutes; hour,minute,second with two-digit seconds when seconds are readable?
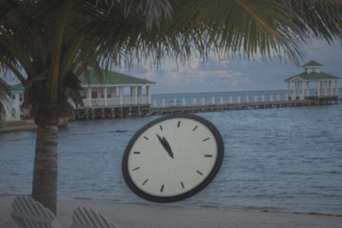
10,53
